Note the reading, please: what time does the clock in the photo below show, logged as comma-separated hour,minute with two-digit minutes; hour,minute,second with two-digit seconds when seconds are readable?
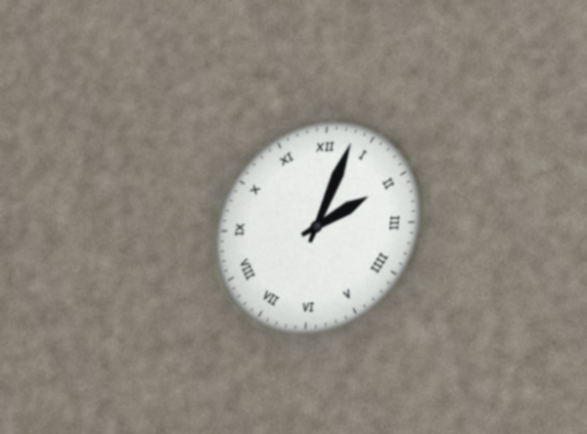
2,03
